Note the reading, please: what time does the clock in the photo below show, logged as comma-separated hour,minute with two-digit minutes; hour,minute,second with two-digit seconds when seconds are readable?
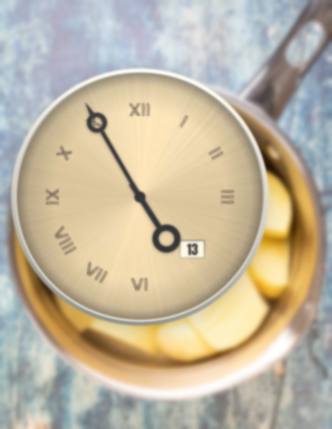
4,55
